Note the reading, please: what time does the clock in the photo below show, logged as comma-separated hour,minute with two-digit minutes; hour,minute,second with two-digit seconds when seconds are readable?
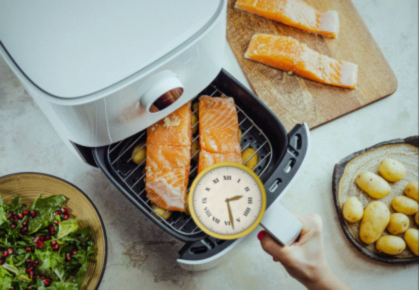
2,28
